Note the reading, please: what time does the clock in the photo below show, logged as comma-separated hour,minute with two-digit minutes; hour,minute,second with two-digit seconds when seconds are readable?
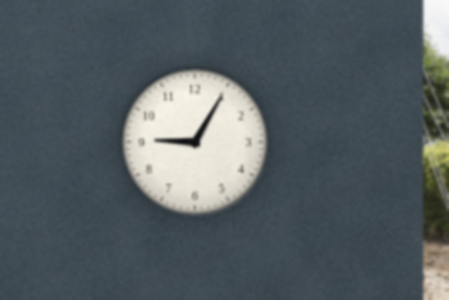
9,05
